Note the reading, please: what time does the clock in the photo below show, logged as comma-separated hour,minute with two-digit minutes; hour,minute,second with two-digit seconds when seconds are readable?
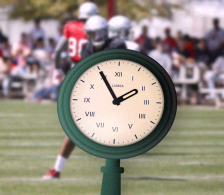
1,55
